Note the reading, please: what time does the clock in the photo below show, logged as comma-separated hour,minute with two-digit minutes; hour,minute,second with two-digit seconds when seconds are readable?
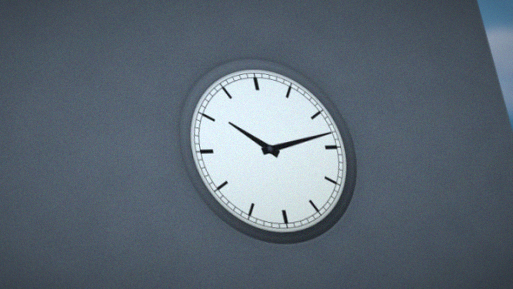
10,13
